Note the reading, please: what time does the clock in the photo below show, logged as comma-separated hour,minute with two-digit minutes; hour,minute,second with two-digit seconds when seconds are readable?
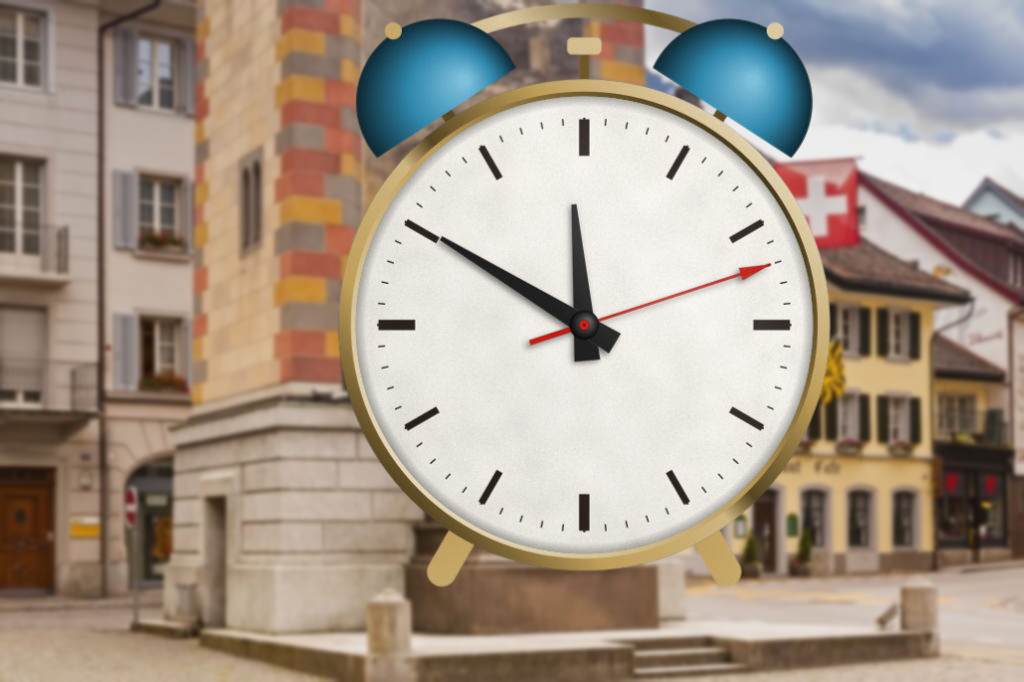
11,50,12
